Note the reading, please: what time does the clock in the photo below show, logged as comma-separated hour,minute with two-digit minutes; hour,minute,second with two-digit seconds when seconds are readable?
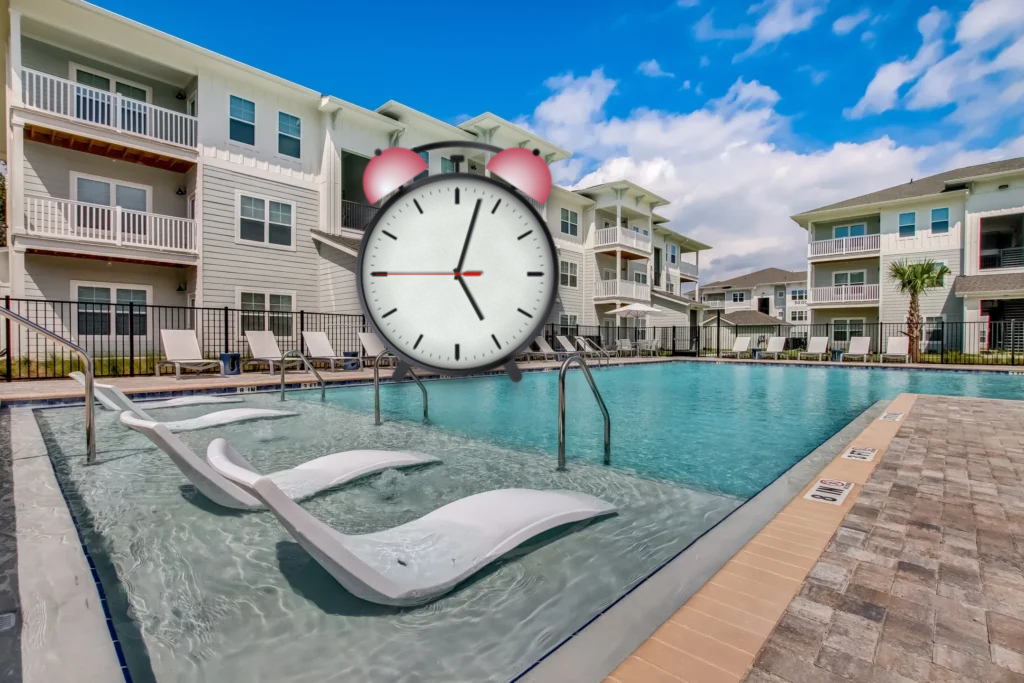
5,02,45
